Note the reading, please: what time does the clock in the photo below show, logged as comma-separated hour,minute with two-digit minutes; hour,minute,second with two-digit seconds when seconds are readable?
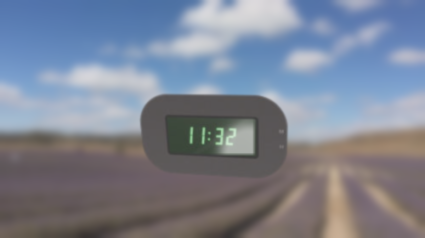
11,32
